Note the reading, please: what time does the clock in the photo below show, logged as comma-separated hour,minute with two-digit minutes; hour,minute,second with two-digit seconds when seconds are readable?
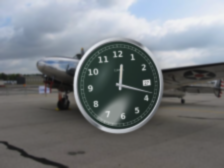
12,18
